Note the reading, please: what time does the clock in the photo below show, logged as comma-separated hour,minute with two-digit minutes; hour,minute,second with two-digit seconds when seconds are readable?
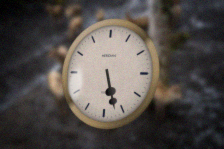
5,27
